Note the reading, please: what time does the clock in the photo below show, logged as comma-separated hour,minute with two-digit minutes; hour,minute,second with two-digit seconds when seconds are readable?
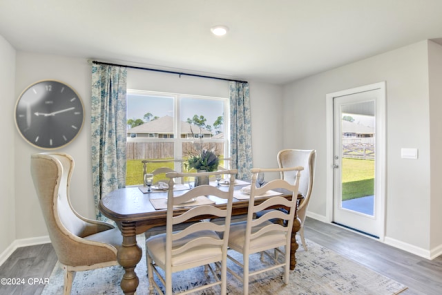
9,13
